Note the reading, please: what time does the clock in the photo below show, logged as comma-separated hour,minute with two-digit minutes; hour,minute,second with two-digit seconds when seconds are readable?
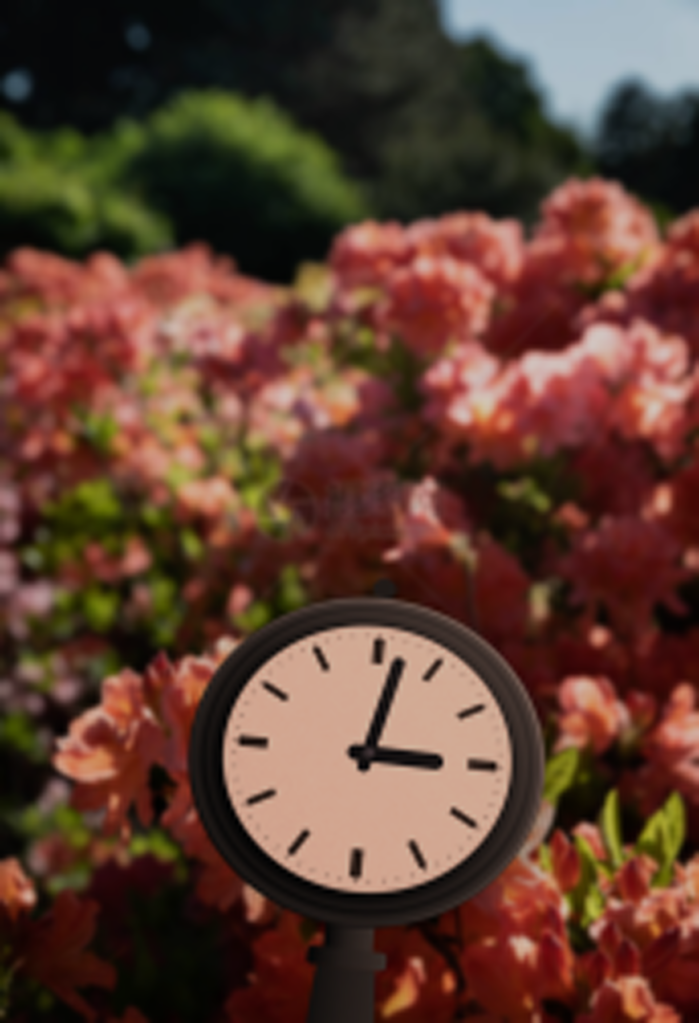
3,02
